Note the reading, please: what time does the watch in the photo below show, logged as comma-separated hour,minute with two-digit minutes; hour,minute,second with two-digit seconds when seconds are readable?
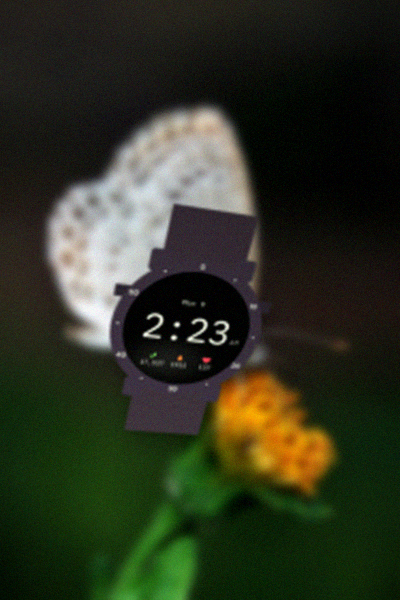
2,23
